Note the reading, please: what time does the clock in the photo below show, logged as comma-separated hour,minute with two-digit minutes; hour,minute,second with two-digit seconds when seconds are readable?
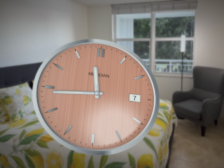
11,44
